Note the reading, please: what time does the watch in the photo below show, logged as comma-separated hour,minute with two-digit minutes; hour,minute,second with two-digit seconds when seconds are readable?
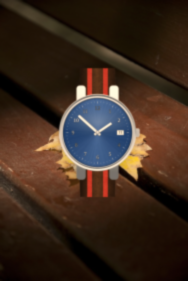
1,52
